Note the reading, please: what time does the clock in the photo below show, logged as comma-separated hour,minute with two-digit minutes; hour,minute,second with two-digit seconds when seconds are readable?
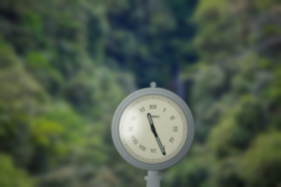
11,26
